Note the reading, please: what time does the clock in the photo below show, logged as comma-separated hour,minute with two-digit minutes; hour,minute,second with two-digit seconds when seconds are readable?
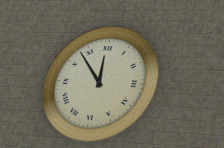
11,53
